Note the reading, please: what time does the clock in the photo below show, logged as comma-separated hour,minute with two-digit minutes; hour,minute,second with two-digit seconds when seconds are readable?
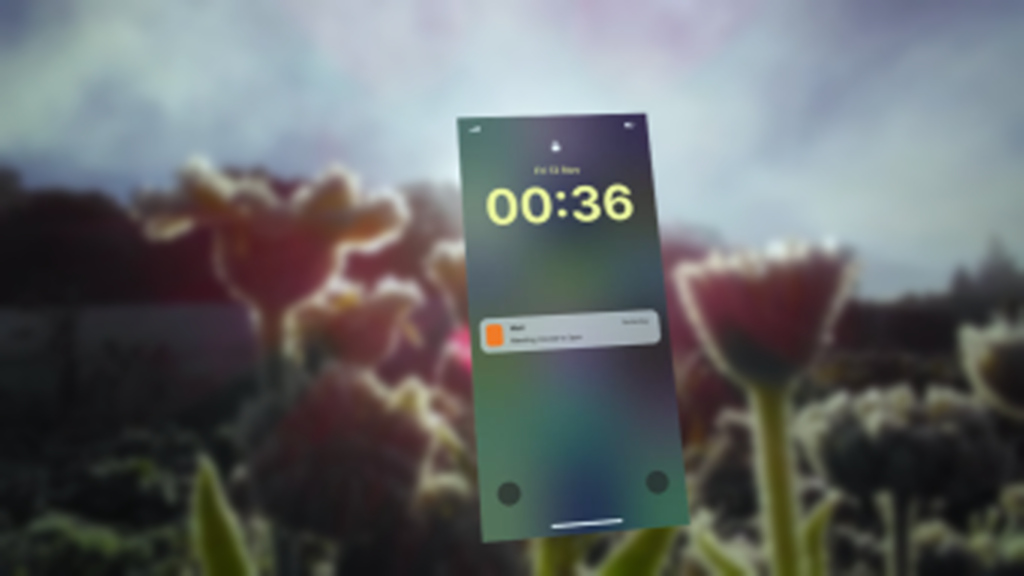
0,36
